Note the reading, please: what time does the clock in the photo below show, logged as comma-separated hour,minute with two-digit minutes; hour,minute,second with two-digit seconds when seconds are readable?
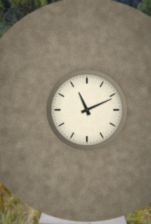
11,11
